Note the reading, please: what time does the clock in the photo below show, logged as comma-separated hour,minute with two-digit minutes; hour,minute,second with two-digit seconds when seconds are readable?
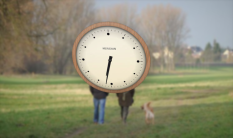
6,32
